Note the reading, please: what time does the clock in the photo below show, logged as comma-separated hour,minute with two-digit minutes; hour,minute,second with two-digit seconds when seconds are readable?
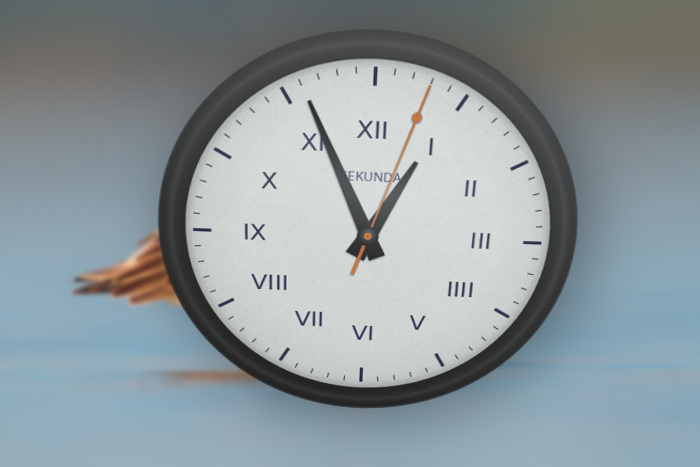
12,56,03
